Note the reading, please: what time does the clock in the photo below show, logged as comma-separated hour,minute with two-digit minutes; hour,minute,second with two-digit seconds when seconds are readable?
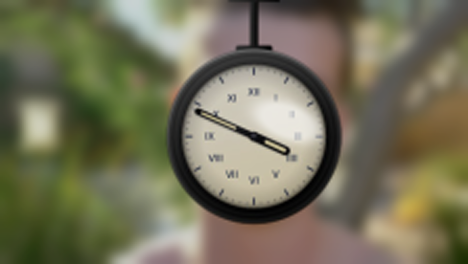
3,49
